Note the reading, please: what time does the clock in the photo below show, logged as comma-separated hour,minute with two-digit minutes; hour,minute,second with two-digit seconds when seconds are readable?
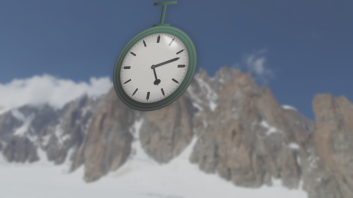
5,12
